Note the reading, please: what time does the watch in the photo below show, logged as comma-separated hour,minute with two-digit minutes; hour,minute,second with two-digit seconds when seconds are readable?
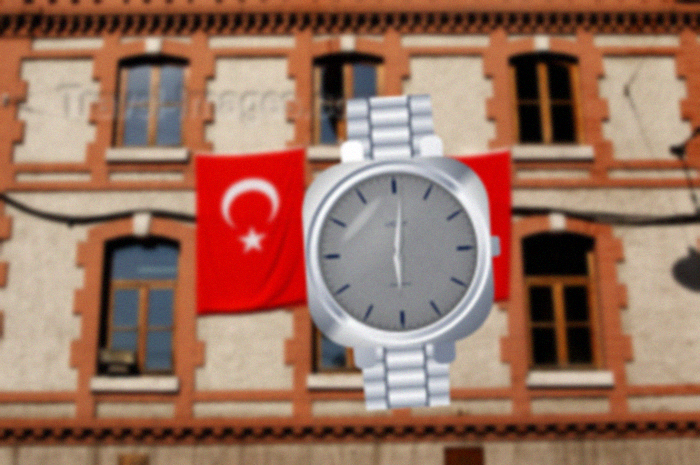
6,01
